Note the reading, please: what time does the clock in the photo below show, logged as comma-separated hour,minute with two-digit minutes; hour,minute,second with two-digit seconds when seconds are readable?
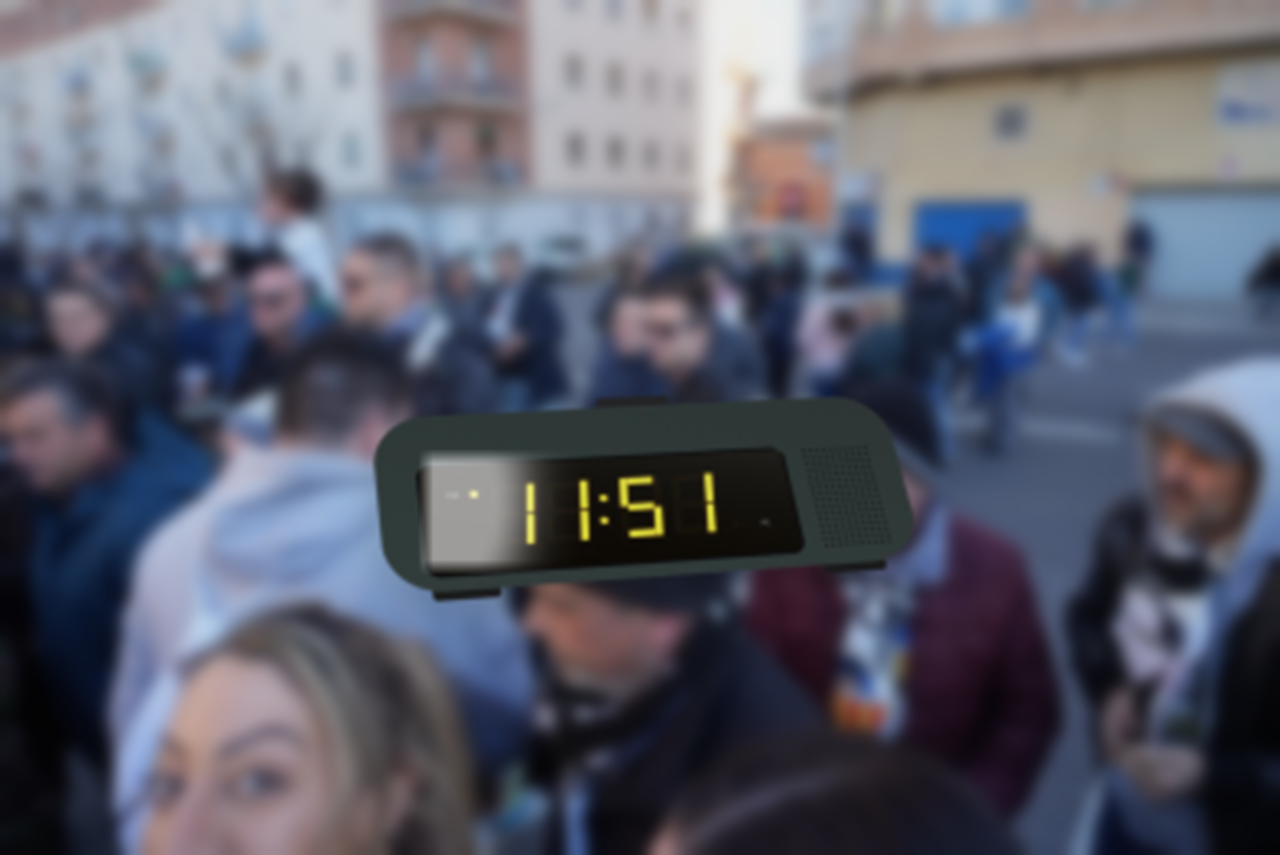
11,51
